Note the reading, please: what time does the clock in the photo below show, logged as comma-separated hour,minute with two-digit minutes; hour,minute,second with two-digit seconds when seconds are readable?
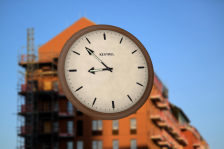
8,53
